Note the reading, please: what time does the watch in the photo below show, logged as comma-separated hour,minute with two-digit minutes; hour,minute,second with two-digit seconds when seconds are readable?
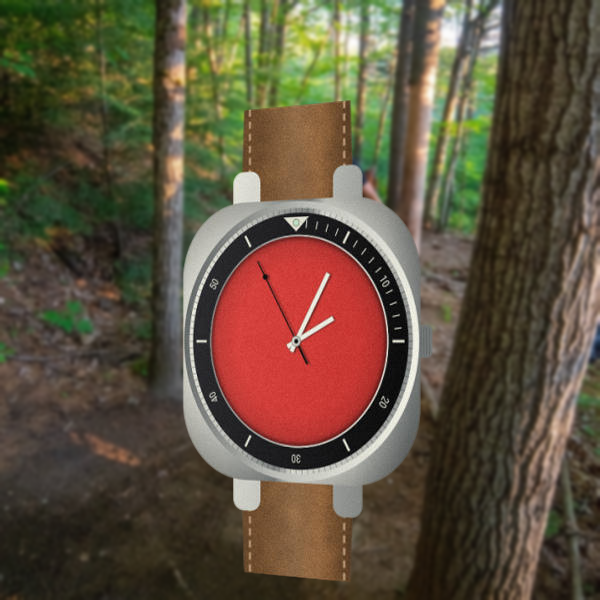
2,04,55
